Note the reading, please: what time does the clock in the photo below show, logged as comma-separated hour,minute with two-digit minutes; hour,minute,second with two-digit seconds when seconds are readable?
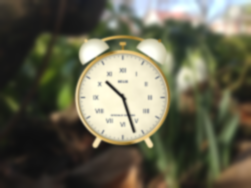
10,27
